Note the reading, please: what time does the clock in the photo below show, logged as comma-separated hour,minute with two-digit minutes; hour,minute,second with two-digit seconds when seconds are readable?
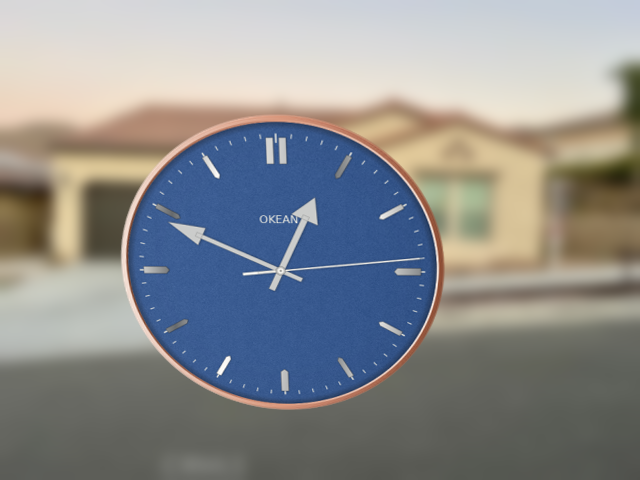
12,49,14
